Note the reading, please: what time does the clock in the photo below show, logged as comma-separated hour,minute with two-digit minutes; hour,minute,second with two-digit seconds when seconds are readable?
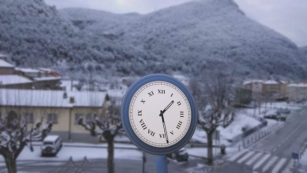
1,28
